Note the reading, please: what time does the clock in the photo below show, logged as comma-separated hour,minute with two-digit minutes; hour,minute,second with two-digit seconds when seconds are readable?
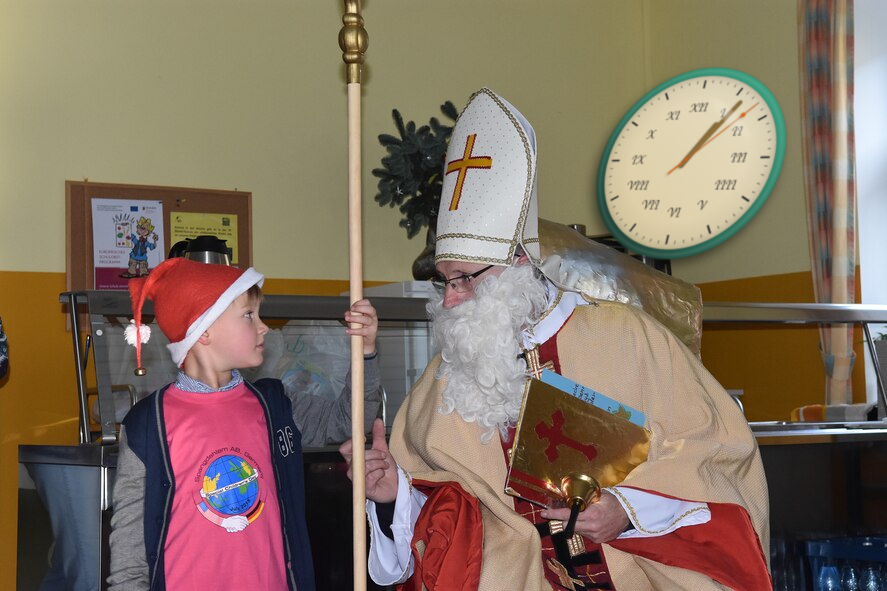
1,06,08
